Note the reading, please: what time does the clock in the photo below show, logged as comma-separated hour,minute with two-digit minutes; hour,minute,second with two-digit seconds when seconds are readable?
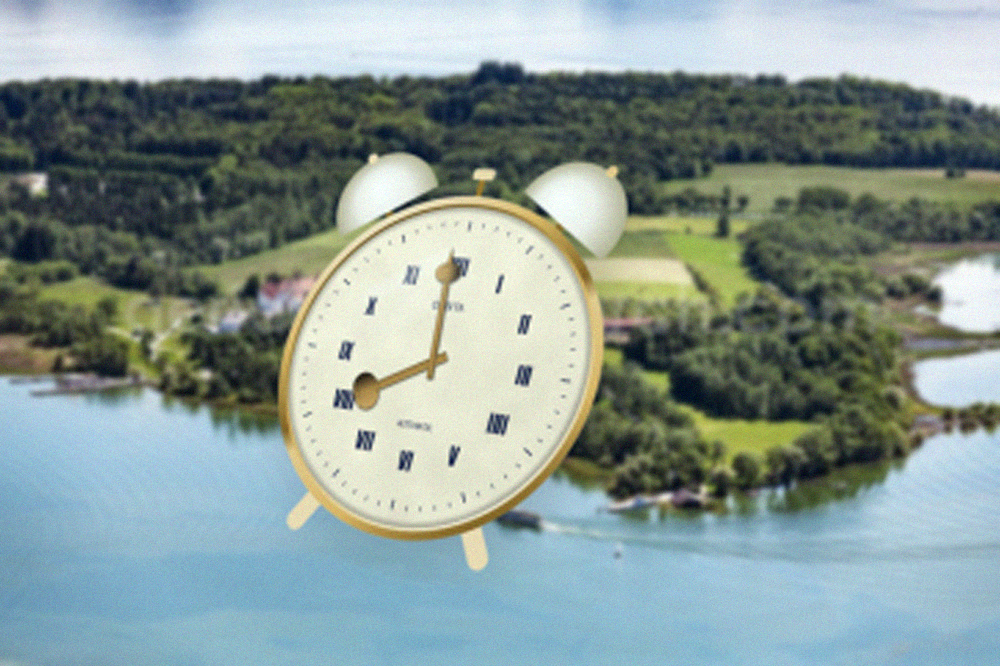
7,59
